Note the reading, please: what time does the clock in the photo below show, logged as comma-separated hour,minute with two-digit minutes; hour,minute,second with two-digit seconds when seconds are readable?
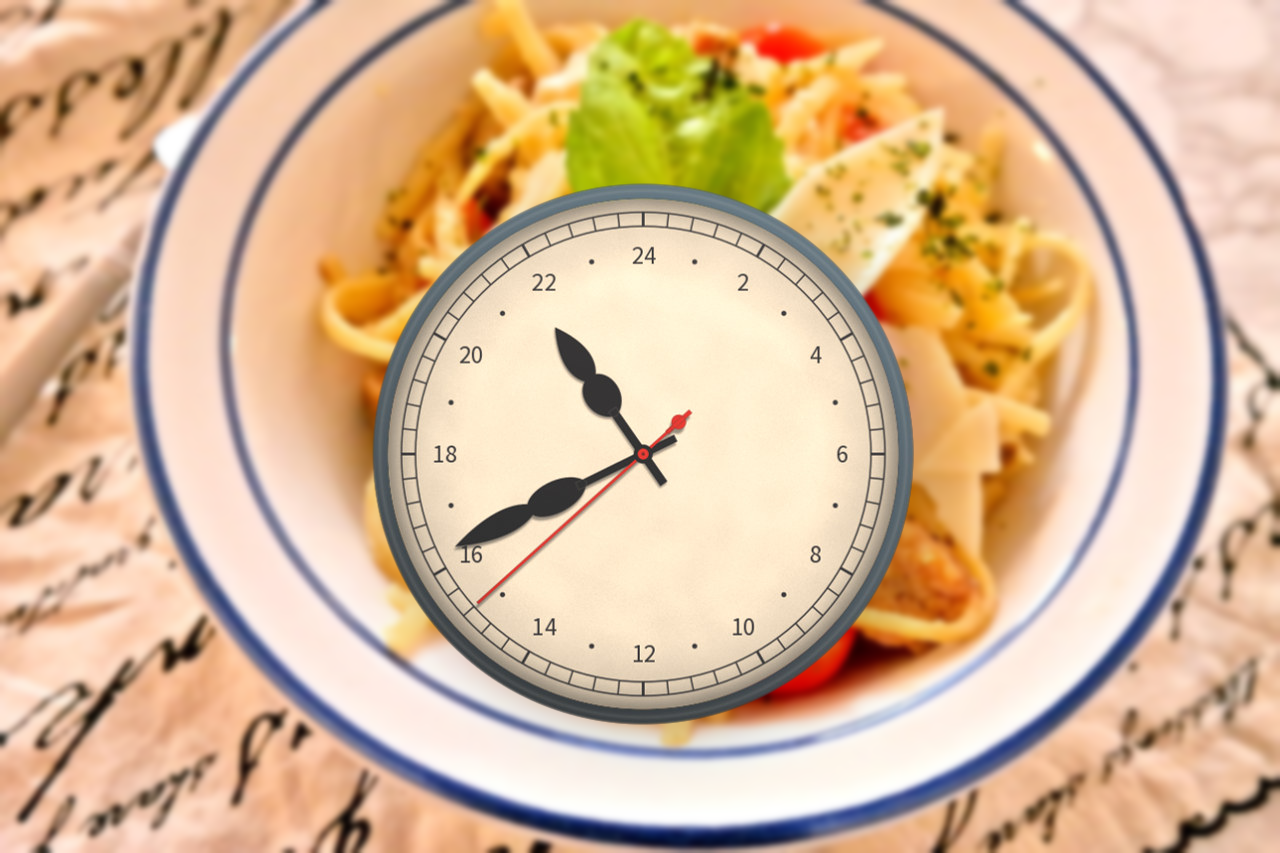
21,40,38
